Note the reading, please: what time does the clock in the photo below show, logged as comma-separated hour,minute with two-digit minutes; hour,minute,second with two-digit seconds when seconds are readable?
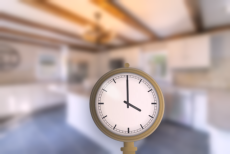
4,00
